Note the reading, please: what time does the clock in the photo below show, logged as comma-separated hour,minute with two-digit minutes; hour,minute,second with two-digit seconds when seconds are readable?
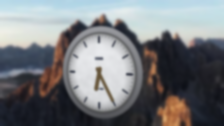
6,25
